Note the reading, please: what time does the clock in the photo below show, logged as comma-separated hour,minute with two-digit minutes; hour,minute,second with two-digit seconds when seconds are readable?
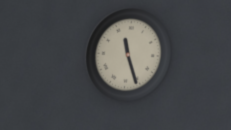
11,26
